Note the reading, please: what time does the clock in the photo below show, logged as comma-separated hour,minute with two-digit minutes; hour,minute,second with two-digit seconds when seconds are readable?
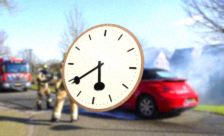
5,39
